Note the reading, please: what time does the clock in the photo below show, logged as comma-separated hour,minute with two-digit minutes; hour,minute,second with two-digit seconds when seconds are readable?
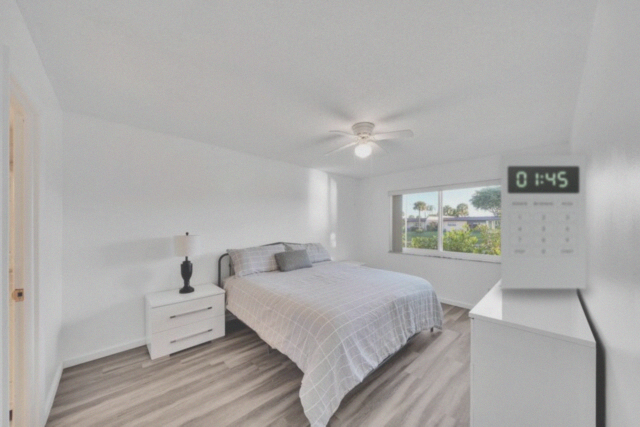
1,45
